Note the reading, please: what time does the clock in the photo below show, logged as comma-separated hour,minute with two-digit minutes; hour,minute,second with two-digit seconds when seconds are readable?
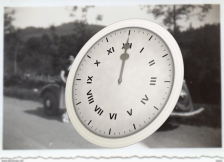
12,00
